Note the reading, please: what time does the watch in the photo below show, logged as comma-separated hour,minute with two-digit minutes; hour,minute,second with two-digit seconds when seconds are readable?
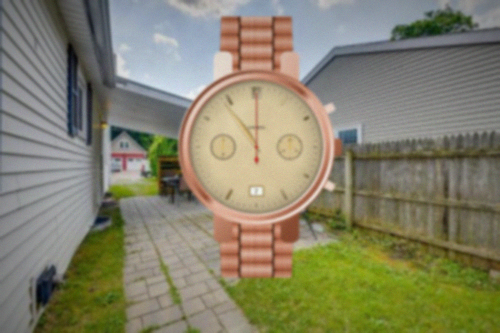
10,54
